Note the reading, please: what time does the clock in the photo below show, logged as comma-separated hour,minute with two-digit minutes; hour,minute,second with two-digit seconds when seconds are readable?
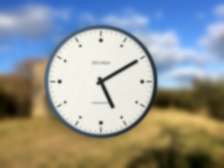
5,10
